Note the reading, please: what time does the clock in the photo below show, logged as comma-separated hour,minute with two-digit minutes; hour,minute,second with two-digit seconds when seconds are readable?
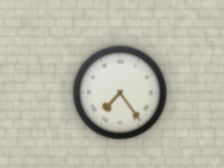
7,24
